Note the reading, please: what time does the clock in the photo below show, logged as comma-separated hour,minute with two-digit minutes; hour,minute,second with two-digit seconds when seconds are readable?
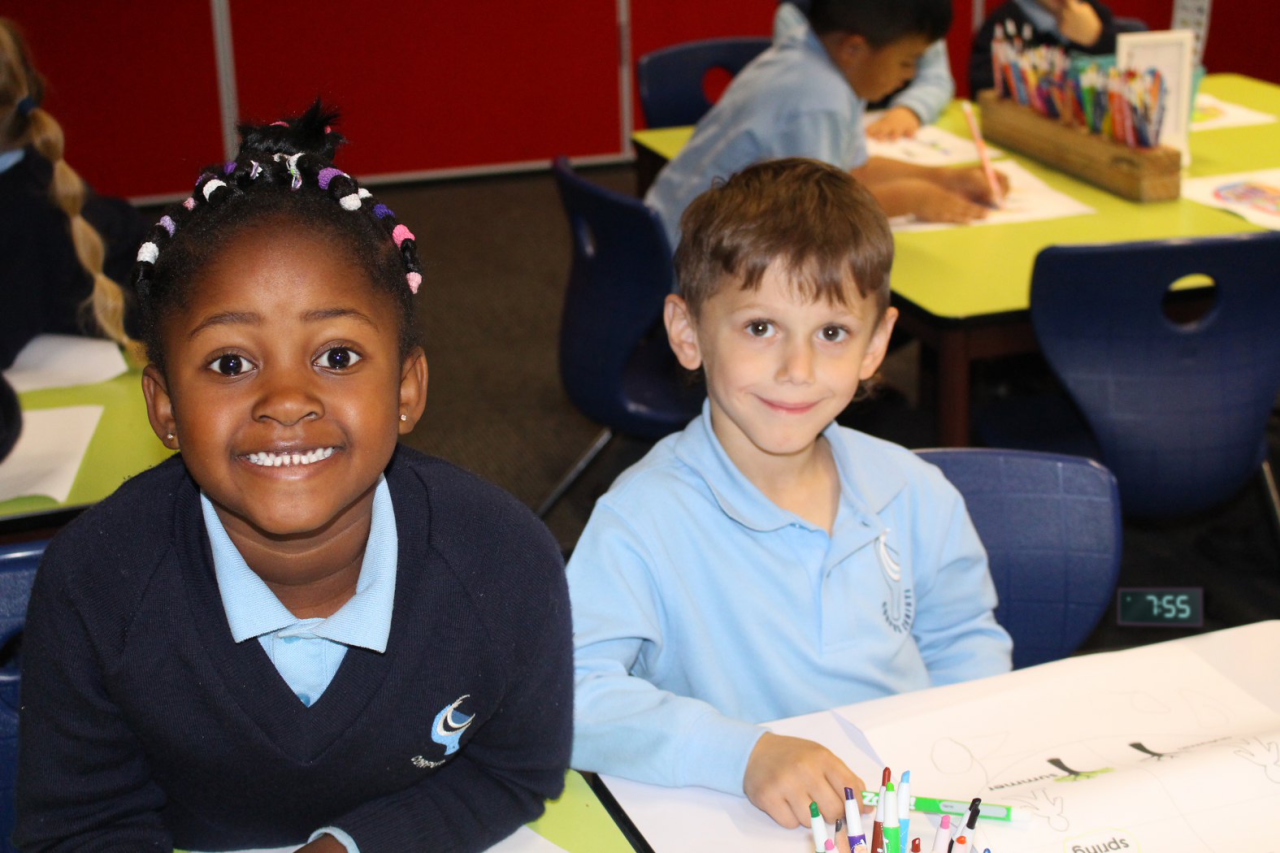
7,55
